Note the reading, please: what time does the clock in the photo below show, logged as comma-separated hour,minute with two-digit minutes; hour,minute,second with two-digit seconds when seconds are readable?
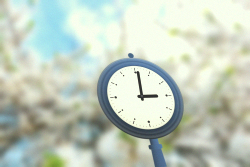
3,01
